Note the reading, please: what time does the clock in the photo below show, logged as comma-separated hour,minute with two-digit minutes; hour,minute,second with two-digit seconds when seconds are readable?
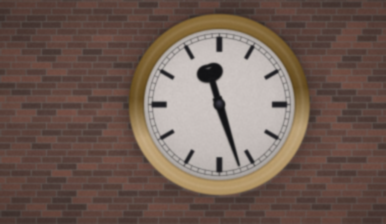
11,27
